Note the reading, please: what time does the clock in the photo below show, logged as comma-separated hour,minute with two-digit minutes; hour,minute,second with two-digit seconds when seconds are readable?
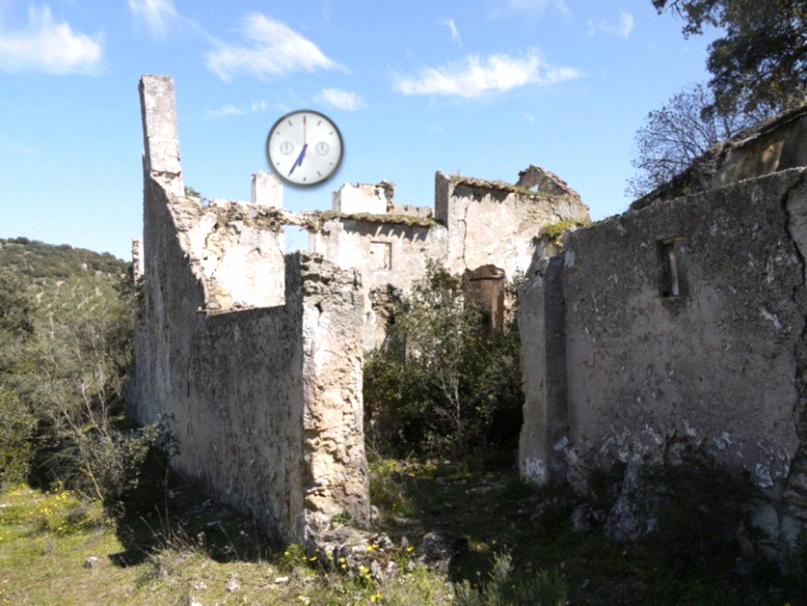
6,35
